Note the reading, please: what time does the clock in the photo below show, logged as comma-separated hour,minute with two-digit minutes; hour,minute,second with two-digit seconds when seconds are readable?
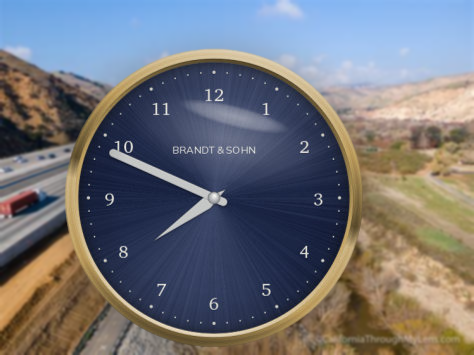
7,49
